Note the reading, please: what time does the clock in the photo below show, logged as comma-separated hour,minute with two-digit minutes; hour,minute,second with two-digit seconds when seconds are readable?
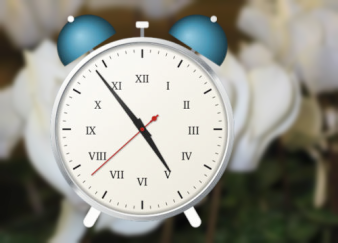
4,53,38
